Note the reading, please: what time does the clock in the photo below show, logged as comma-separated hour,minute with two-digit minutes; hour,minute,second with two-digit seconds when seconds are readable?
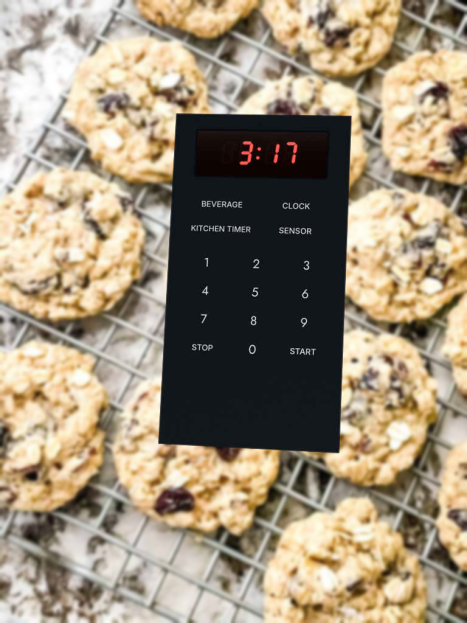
3,17
